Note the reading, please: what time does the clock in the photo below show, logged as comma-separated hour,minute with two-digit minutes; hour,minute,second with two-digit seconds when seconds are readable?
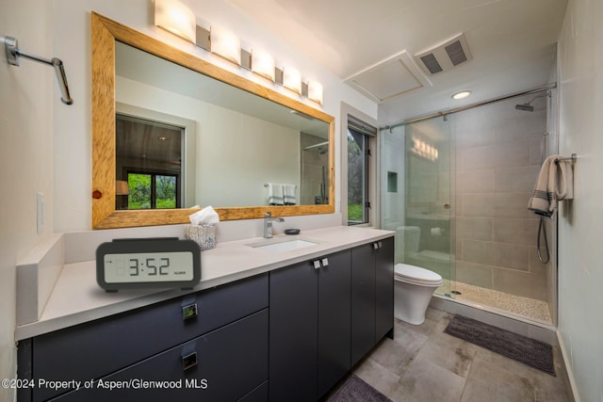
3,52
